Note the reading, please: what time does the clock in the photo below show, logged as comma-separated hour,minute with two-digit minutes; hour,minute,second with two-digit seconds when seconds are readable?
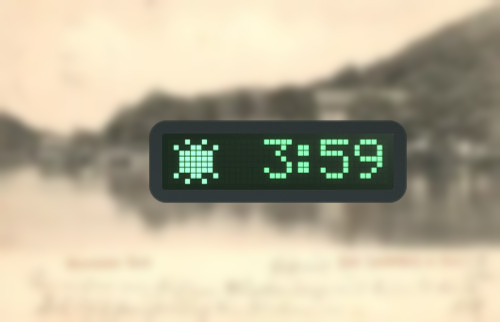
3,59
